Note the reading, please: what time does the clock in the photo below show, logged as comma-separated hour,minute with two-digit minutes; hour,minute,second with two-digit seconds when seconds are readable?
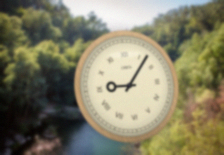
9,07
